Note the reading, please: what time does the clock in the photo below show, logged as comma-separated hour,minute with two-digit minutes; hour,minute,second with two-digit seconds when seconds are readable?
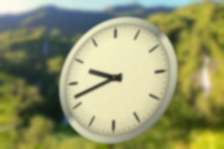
9,42
